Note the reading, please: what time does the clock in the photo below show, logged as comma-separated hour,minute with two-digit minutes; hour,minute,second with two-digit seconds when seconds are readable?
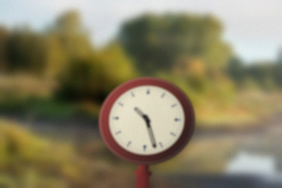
10,27
